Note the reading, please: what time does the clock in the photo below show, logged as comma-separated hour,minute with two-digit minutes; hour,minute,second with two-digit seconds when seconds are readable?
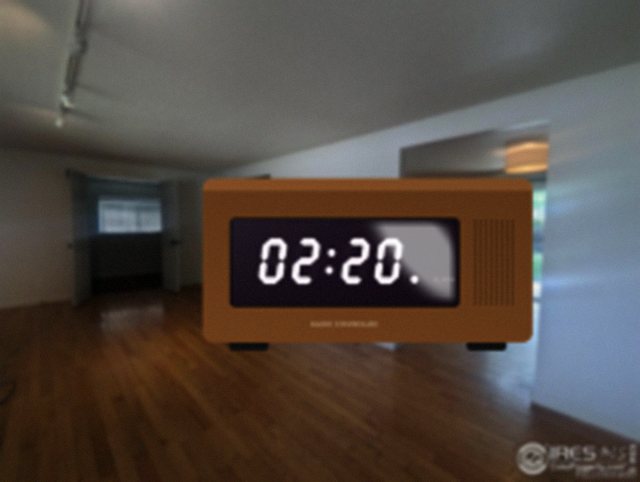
2,20
